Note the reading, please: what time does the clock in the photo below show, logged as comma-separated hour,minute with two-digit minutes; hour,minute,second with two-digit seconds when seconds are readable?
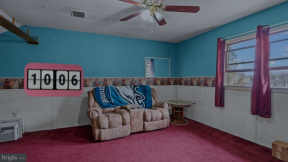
10,06
